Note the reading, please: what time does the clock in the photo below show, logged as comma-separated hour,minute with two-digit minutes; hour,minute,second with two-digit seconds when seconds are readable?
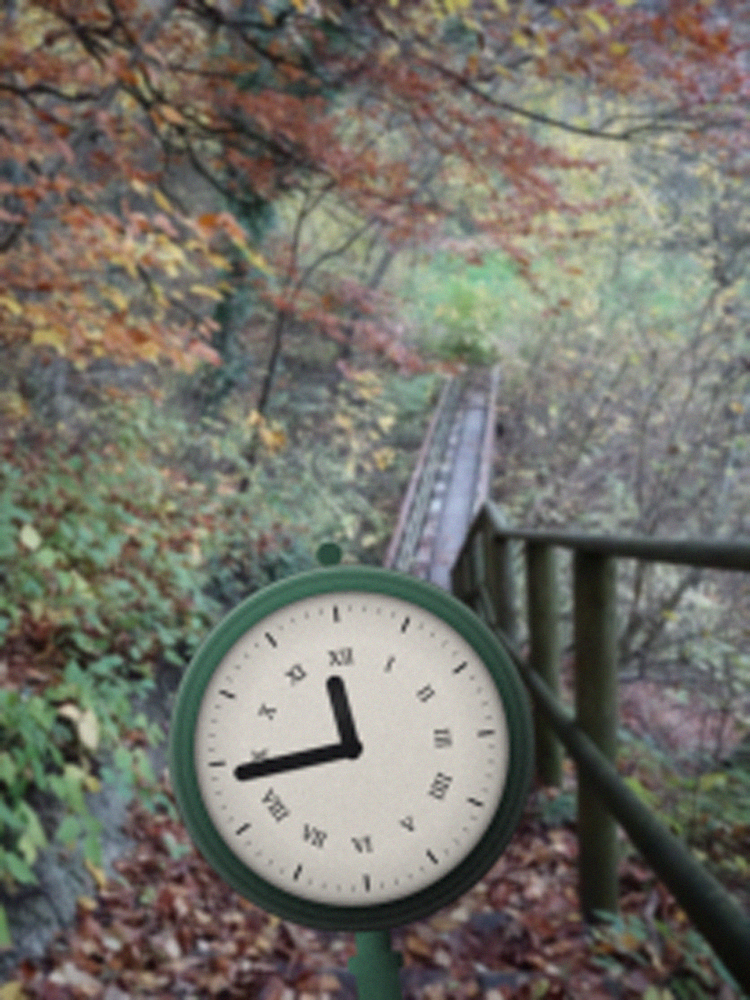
11,44
